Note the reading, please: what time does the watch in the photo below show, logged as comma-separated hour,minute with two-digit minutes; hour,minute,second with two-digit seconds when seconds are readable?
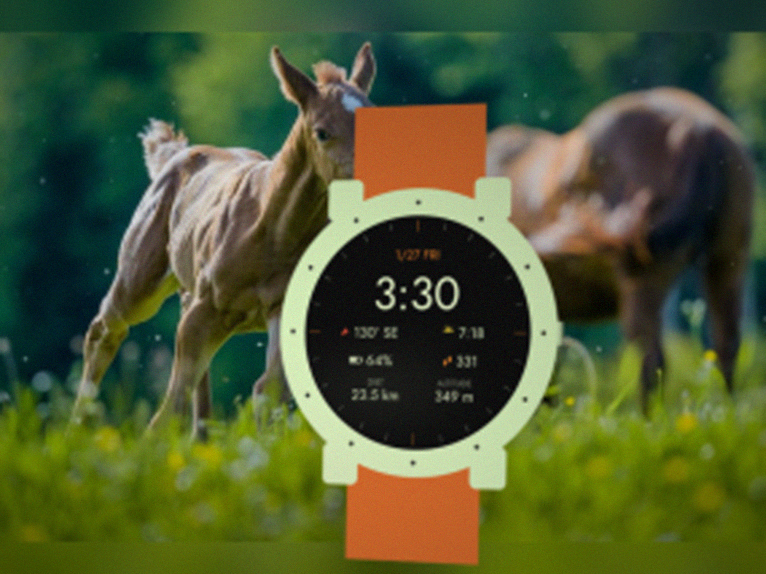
3,30
